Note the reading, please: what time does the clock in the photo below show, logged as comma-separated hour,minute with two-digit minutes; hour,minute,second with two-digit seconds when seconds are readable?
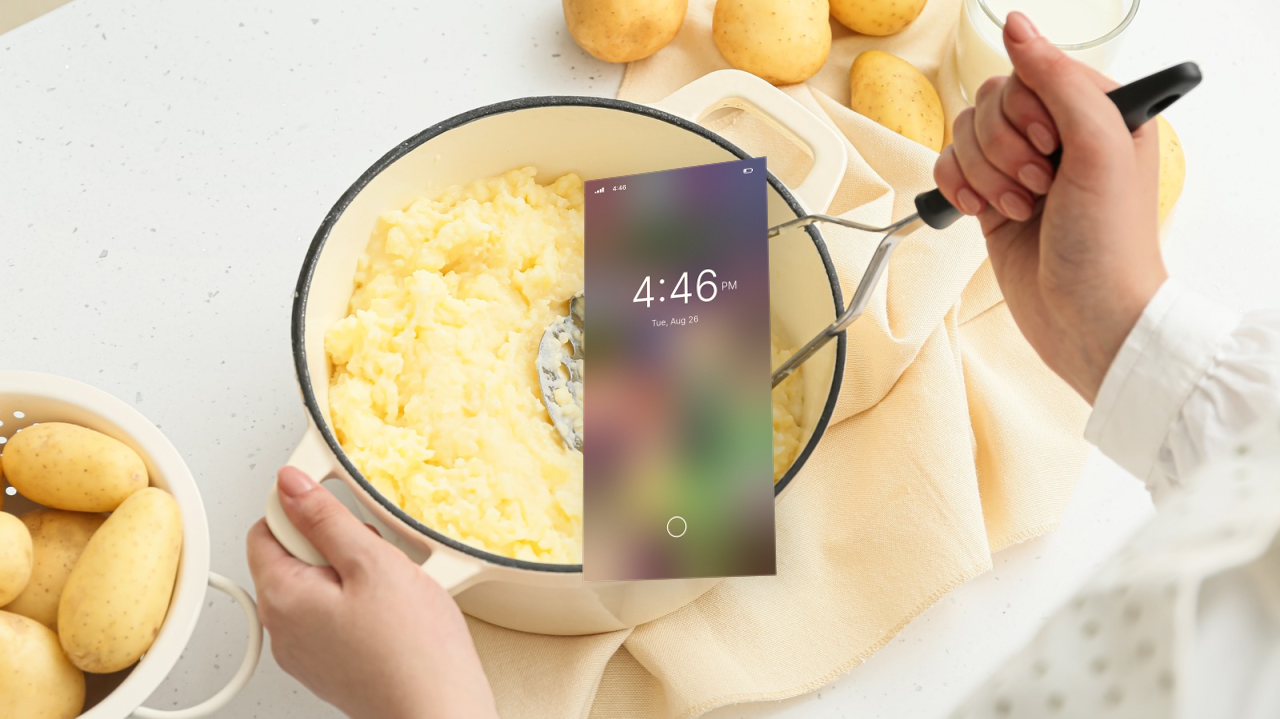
4,46
